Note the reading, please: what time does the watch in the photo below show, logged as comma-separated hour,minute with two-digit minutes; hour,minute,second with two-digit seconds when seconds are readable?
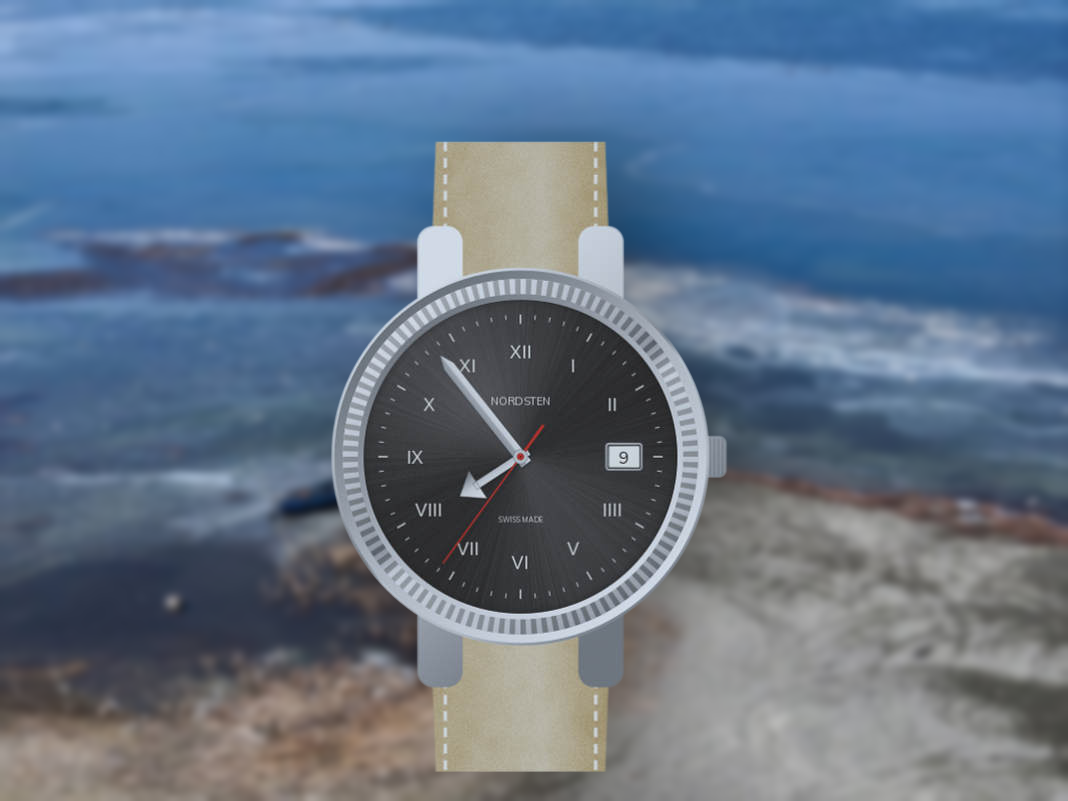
7,53,36
